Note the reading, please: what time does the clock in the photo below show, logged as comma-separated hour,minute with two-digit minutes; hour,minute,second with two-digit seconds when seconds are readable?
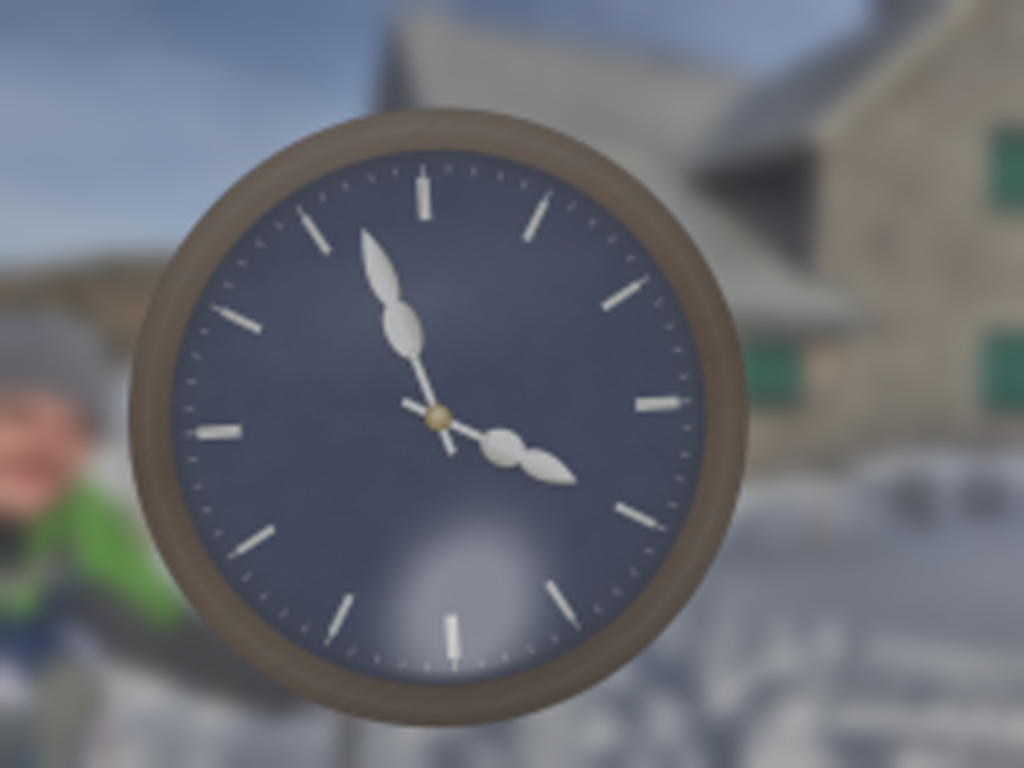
3,57
